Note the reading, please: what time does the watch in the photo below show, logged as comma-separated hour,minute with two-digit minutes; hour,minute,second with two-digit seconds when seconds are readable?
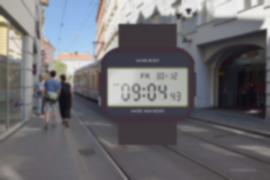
9,04
